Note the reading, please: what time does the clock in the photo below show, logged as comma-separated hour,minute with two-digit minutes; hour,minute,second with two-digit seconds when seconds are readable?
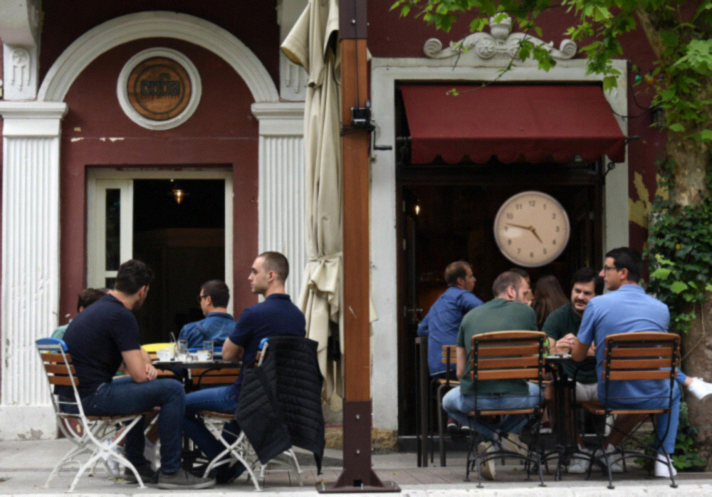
4,47
